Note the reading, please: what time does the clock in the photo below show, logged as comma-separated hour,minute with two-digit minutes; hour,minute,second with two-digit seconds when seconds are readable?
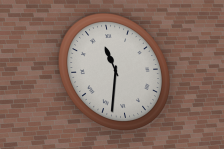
11,33
